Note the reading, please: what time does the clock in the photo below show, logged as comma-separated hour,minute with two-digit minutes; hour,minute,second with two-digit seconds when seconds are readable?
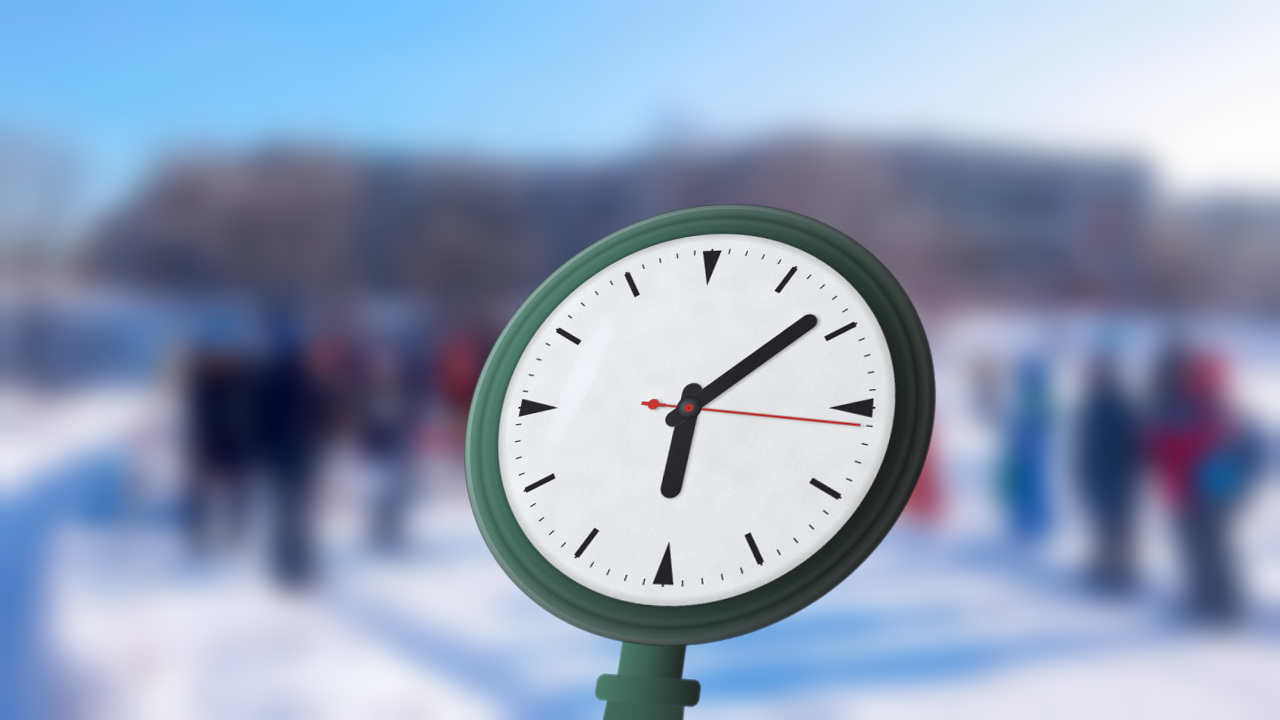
6,08,16
